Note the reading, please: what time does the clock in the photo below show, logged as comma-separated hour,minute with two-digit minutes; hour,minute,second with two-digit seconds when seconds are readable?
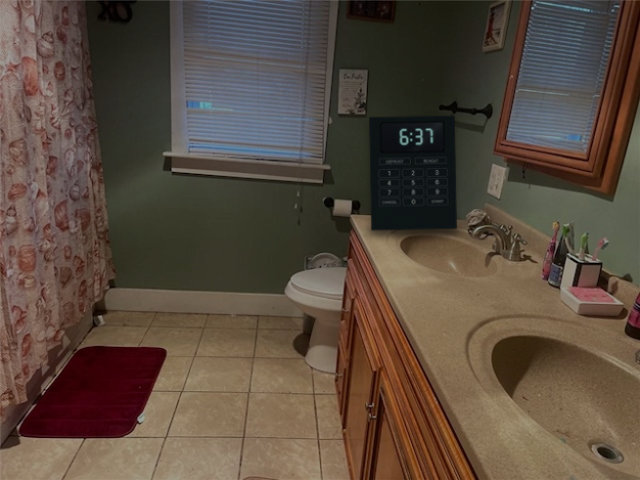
6,37
